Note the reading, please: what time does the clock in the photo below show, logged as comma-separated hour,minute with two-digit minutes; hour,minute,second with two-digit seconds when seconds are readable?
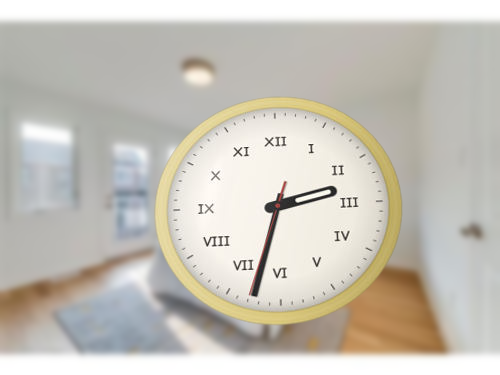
2,32,33
